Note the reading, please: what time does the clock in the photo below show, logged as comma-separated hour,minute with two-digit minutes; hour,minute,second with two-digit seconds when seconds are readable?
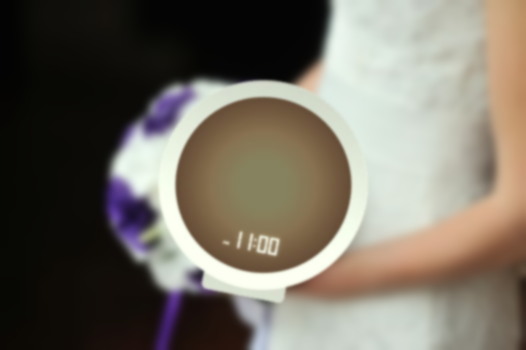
11,00
